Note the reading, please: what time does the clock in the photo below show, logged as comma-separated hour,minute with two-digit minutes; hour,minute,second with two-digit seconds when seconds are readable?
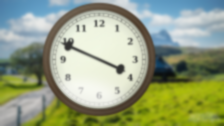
3,49
